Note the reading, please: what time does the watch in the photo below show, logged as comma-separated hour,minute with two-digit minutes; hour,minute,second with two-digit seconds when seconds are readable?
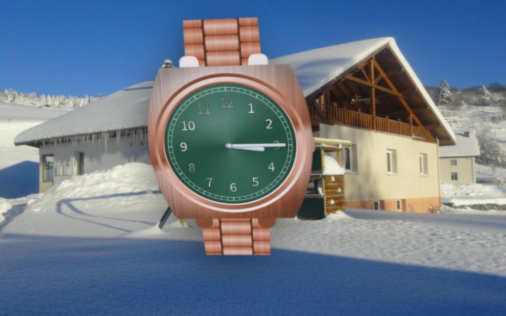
3,15
